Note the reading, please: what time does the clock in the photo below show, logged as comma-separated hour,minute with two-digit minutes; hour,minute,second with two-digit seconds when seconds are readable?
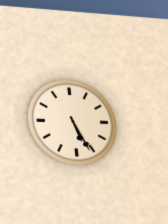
5,26
